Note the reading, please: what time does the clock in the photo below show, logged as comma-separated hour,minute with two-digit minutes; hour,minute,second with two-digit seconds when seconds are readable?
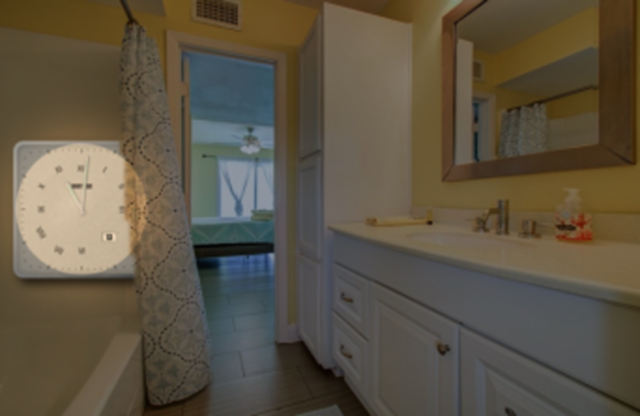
11,01
